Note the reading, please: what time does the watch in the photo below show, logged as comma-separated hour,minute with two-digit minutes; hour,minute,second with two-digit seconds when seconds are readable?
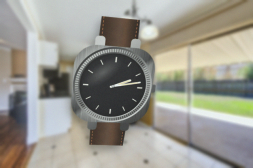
2,13
